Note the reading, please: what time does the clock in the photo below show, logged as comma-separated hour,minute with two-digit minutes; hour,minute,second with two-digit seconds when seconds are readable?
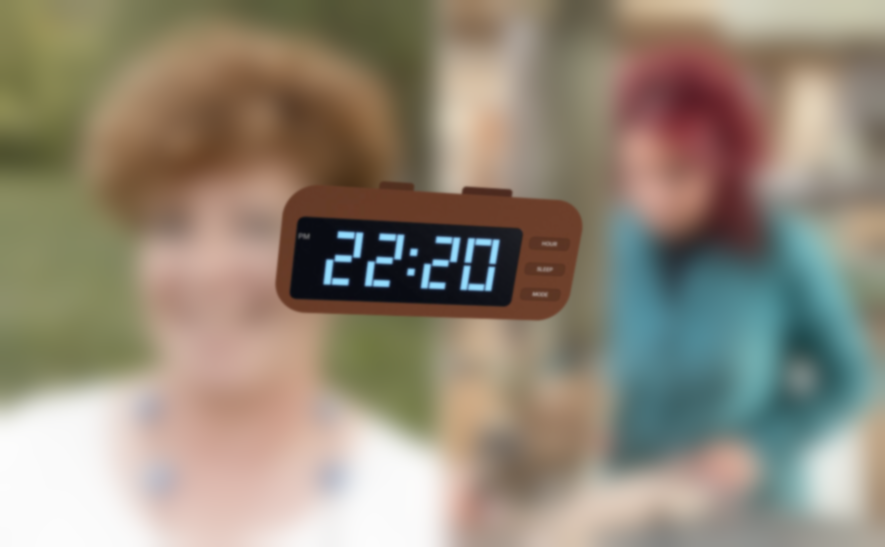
22,20
